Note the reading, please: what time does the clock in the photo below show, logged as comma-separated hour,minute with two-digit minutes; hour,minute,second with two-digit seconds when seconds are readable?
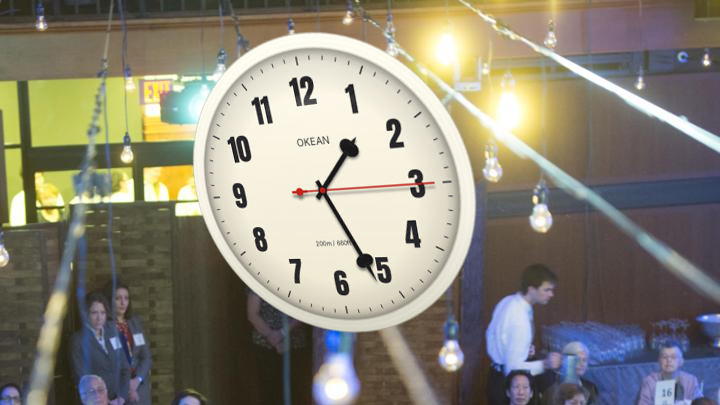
1,26,15
